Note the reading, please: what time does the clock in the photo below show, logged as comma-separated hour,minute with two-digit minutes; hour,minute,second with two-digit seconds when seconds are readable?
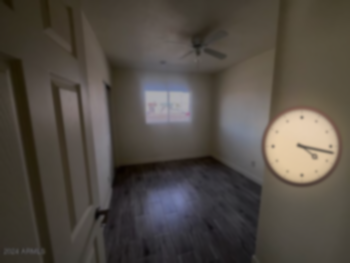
4,17
